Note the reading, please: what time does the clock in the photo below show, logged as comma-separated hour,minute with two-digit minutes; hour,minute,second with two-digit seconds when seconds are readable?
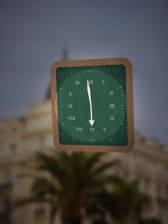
5,59
